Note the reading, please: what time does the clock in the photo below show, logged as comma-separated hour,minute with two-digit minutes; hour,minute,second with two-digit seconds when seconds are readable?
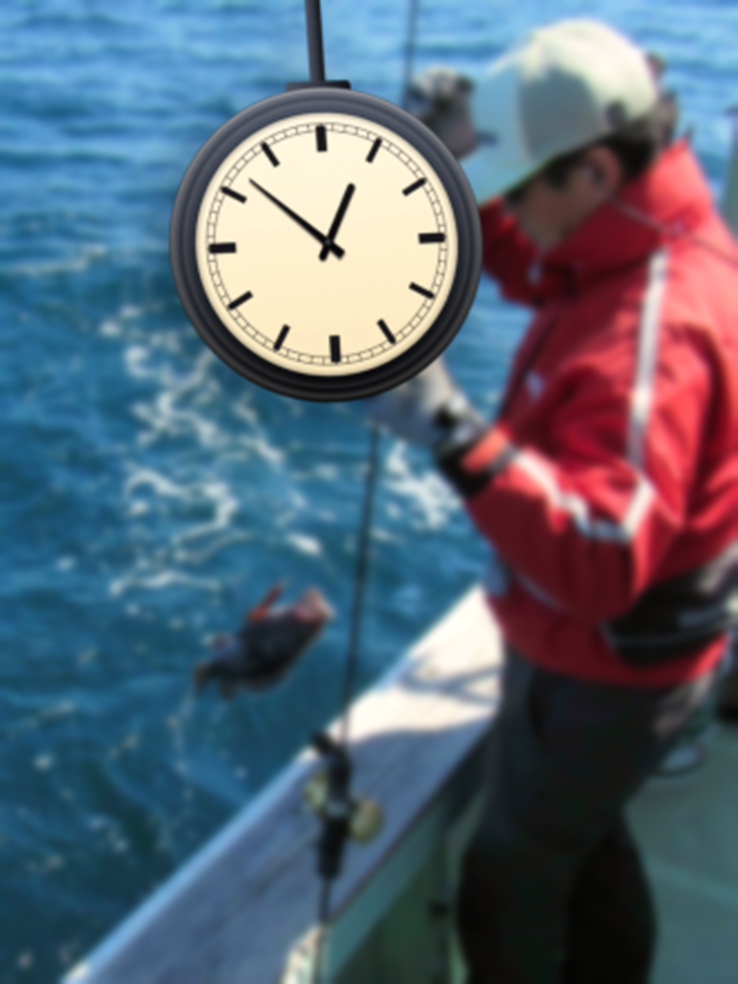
12,52
